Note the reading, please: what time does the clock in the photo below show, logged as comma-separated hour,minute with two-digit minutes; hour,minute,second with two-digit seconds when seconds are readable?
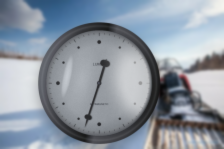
12,33
